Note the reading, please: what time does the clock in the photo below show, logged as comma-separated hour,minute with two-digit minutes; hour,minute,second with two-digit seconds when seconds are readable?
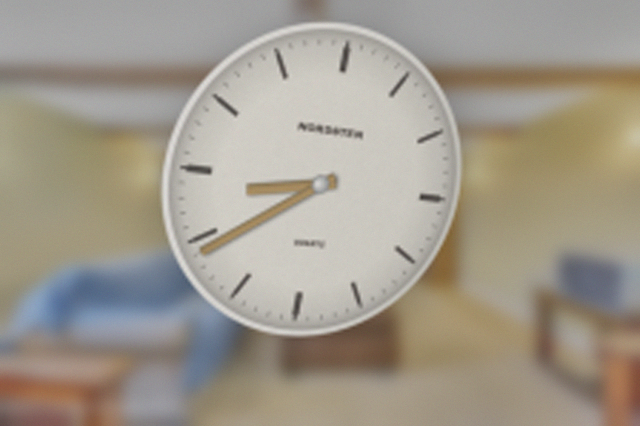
8,39
